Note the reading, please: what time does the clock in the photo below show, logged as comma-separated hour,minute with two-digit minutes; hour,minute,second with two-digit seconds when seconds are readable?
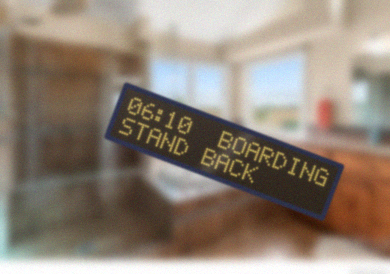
6,10
